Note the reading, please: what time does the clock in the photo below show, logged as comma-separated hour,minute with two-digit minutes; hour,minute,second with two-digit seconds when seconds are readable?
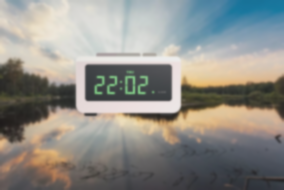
22,02
